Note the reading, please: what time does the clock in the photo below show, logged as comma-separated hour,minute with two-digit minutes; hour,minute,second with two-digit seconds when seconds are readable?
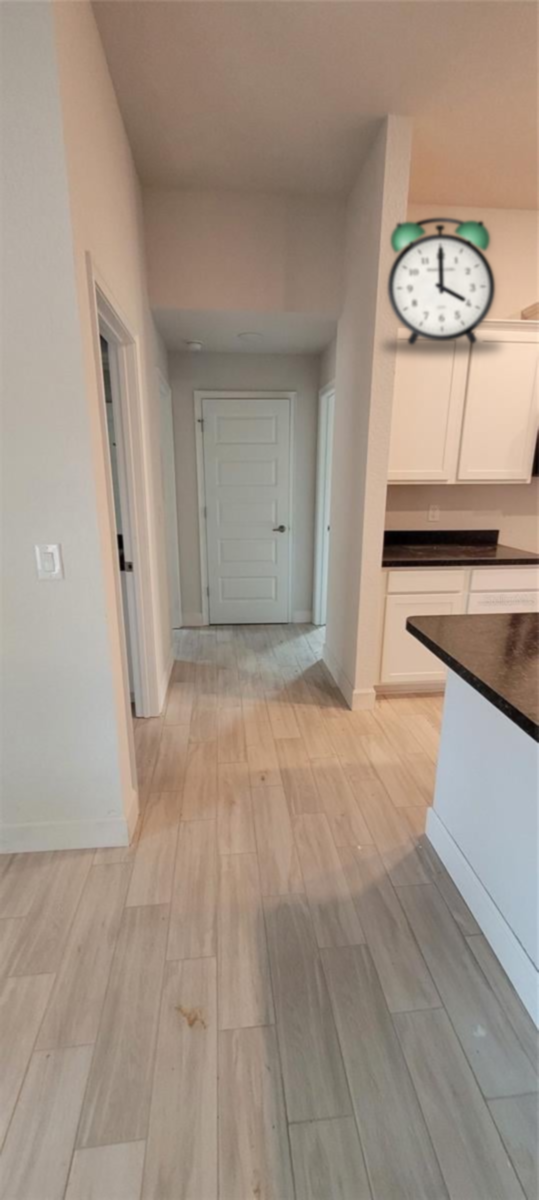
4,00
